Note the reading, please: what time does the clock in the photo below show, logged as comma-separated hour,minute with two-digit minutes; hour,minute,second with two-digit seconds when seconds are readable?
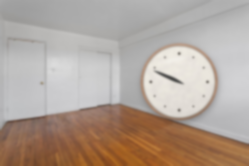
9,49
